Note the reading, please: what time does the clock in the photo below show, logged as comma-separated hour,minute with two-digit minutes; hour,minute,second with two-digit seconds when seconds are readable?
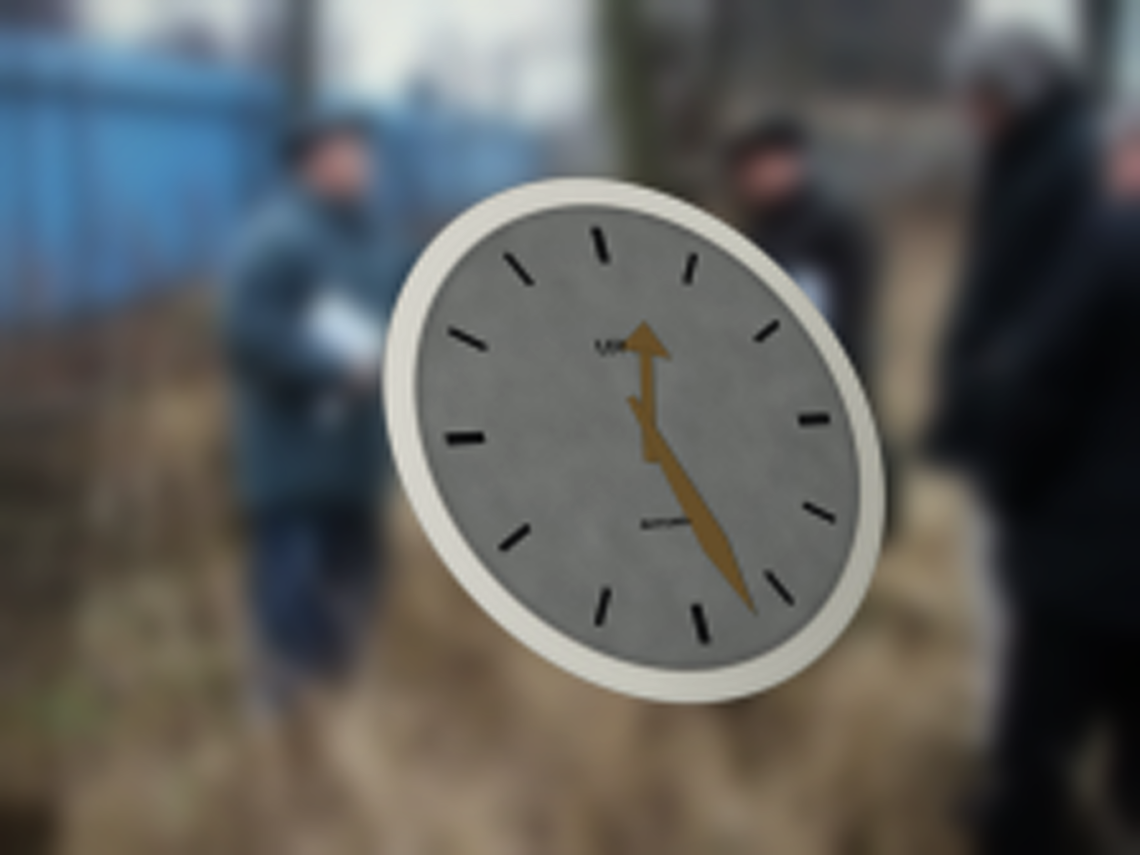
12,27
